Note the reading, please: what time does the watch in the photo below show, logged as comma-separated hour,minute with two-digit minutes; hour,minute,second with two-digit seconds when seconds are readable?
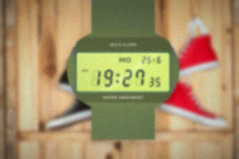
19,27
